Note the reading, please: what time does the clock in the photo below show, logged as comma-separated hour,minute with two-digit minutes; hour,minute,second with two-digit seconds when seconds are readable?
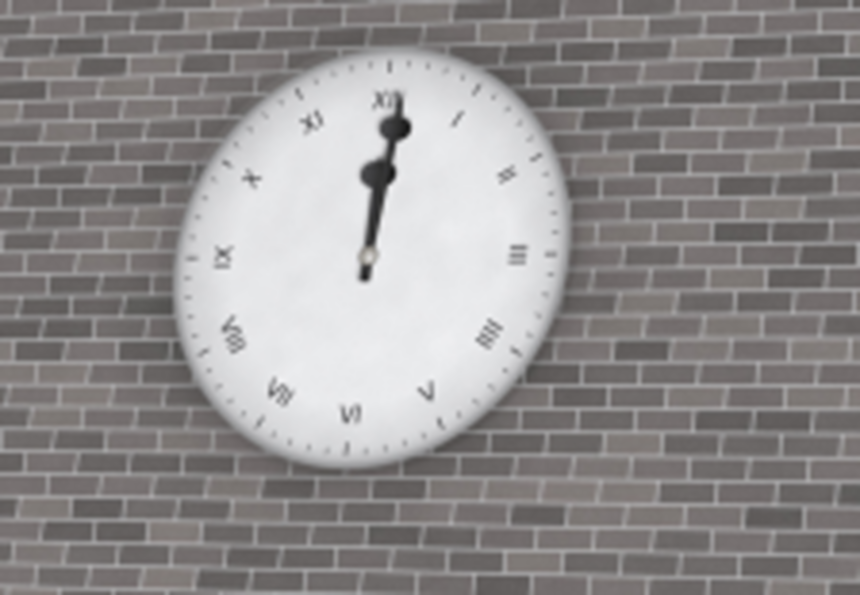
12,01
